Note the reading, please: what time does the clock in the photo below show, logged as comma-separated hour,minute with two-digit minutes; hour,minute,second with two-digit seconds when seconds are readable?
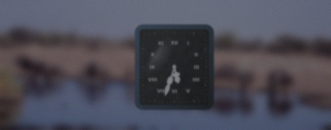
5,33
